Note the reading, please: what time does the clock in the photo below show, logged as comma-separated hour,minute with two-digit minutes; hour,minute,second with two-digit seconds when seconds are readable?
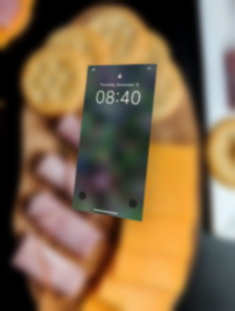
8,40
